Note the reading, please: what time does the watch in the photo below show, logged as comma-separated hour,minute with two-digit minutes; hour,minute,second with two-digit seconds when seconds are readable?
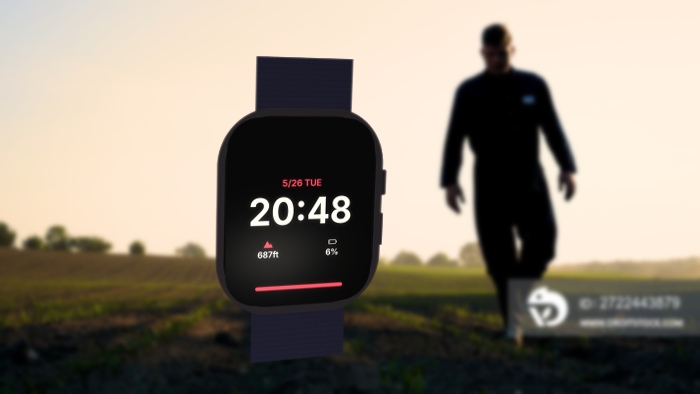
20,48
